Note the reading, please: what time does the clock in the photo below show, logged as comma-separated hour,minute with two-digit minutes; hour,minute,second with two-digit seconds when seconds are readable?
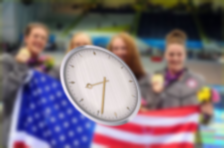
8,34
